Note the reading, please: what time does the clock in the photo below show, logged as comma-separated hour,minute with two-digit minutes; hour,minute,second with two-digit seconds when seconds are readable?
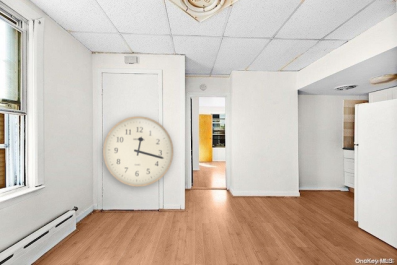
12,17
